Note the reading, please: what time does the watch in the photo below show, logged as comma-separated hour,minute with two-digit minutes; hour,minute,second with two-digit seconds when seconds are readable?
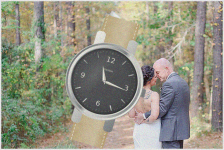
11,16
